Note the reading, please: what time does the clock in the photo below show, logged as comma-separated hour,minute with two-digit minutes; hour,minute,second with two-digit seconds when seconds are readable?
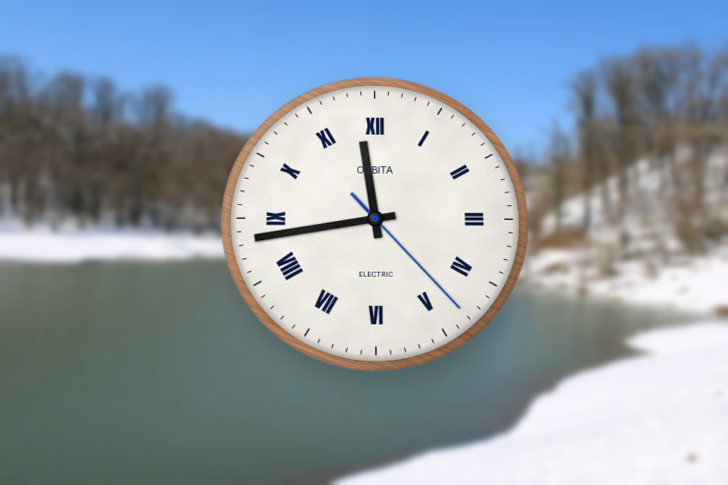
11,43,23
